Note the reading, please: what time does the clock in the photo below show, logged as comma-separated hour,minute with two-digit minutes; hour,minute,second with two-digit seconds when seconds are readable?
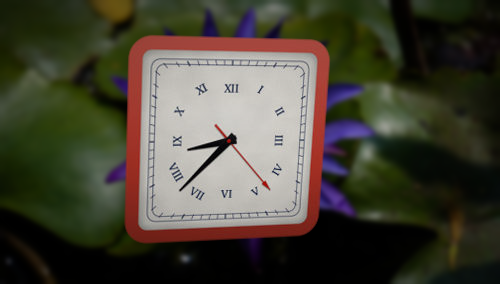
8,37,23
